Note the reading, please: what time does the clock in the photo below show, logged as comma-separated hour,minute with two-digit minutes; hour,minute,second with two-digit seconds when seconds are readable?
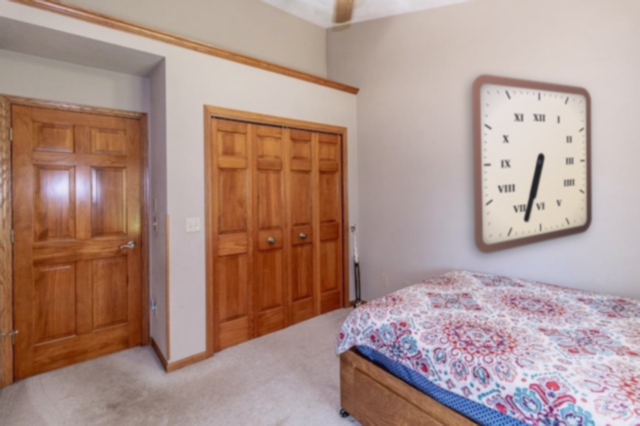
6,33
